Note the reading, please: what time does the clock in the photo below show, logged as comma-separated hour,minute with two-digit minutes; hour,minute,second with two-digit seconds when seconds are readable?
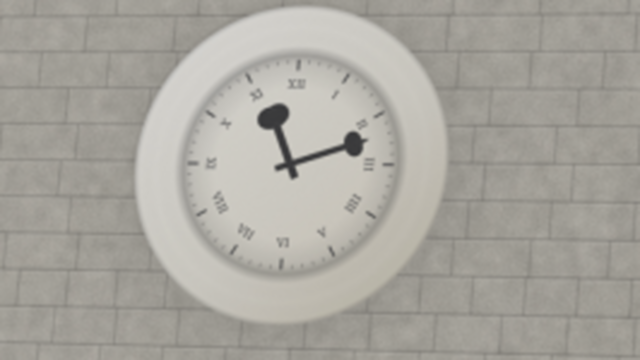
11,12
